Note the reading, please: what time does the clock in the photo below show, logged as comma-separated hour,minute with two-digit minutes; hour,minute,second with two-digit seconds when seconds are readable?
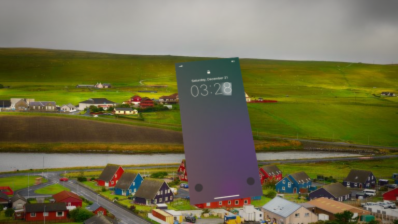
3,28
